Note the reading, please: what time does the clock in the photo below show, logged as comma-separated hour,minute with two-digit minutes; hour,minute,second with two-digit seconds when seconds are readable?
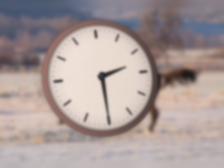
2,30
